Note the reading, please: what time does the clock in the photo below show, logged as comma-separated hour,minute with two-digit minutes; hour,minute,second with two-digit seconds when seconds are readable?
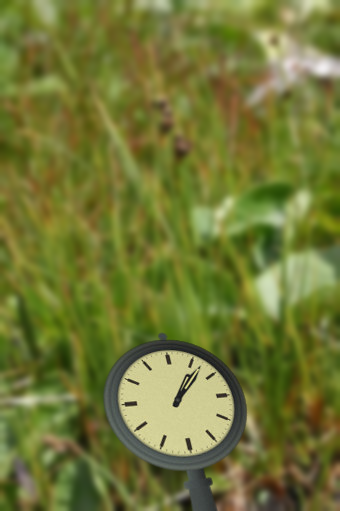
1,07
